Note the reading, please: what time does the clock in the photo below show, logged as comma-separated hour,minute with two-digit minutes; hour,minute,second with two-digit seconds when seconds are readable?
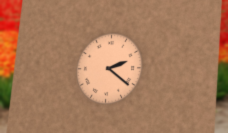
2,21
